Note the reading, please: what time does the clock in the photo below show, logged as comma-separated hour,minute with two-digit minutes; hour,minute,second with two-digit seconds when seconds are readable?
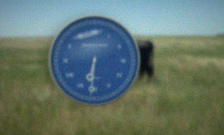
6,31
